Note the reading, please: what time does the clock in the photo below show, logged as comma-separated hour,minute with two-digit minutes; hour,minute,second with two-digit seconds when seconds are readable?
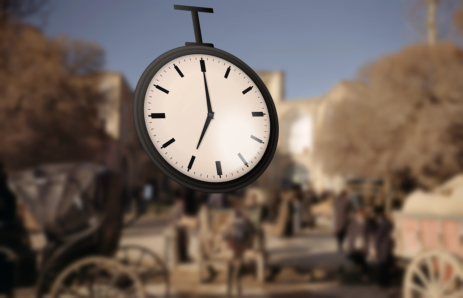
7,00
